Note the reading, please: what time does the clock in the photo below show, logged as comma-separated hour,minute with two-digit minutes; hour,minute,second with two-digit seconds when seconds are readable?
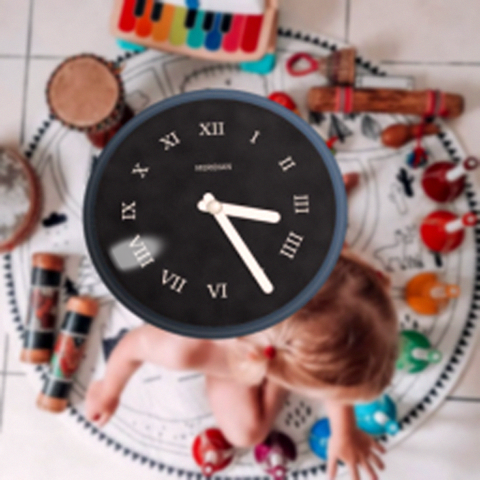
3,25
